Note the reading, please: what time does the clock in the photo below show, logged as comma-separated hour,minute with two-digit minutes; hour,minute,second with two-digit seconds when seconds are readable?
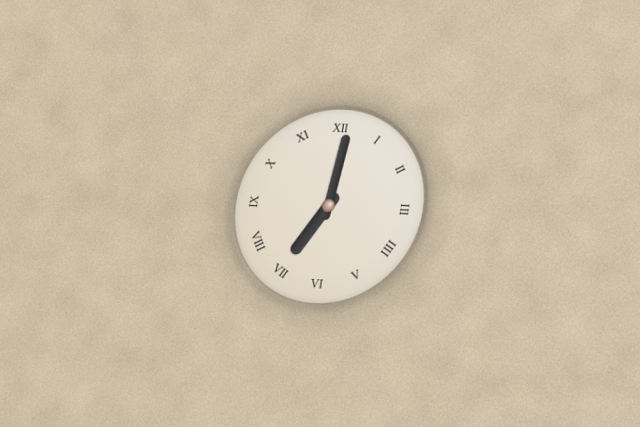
7,01
